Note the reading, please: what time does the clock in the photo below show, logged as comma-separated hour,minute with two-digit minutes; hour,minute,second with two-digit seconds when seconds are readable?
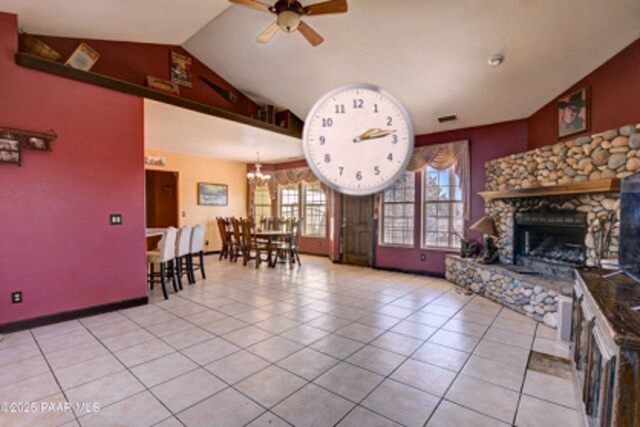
2,13
